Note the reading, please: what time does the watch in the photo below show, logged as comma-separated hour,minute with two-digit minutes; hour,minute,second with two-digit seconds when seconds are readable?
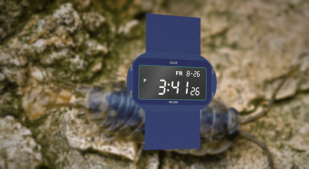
3,41,26
